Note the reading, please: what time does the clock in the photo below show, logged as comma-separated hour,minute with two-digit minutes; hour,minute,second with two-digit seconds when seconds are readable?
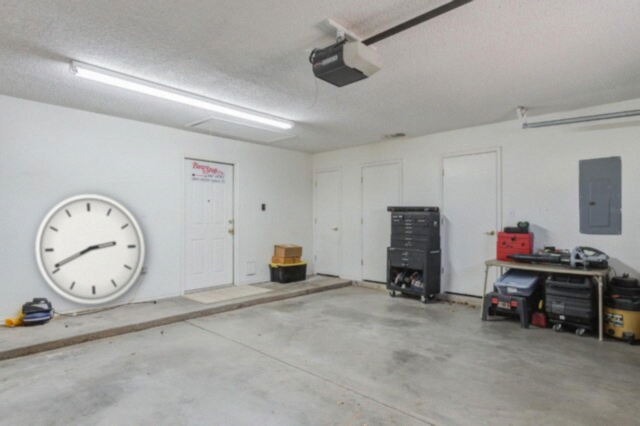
2,41
